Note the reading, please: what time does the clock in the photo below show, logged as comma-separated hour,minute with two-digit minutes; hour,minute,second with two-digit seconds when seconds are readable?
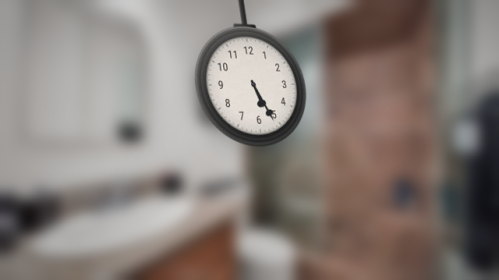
5,26
